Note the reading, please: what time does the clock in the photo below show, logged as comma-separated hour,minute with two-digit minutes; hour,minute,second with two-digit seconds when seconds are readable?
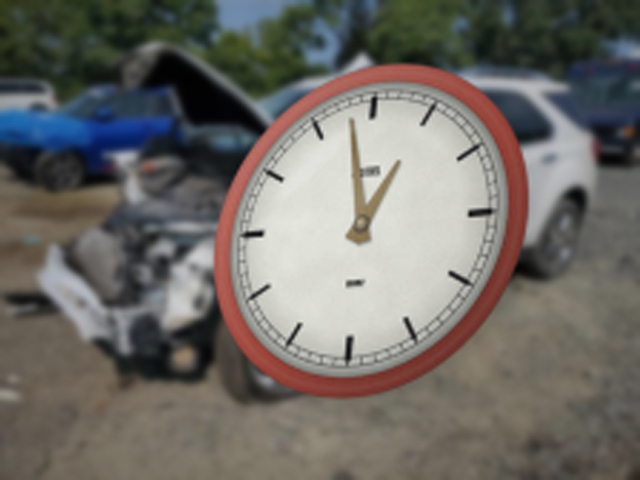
12,58
